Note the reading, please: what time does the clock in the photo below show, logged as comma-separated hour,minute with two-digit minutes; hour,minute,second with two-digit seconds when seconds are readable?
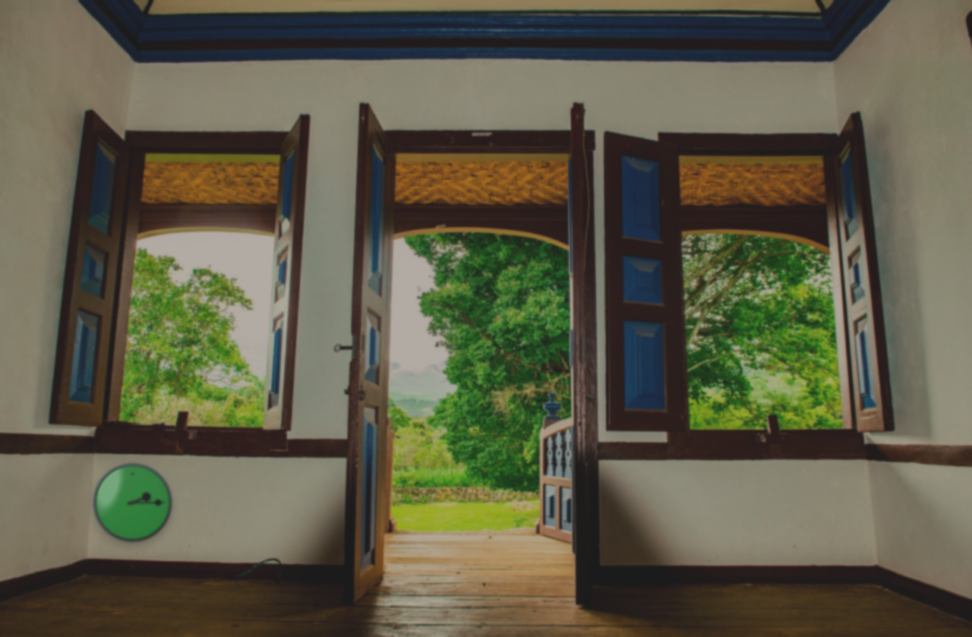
2,15
